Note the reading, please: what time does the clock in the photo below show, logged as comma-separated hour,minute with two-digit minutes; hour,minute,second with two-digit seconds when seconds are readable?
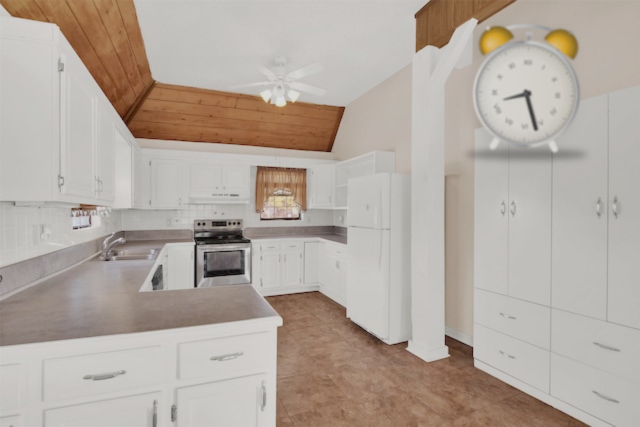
8,27
